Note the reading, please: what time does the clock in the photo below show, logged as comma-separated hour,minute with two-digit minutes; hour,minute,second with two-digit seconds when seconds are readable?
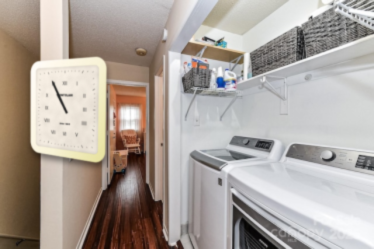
10,55
